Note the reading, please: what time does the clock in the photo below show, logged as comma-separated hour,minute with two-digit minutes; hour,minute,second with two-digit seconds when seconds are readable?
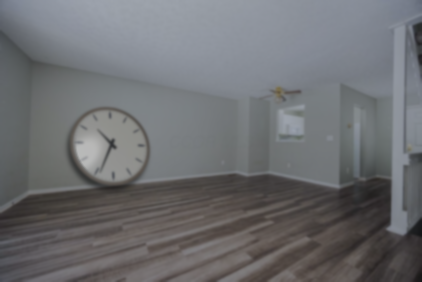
10,34
